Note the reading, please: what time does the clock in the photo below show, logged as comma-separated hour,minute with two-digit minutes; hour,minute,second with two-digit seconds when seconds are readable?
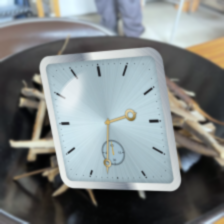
2,32
